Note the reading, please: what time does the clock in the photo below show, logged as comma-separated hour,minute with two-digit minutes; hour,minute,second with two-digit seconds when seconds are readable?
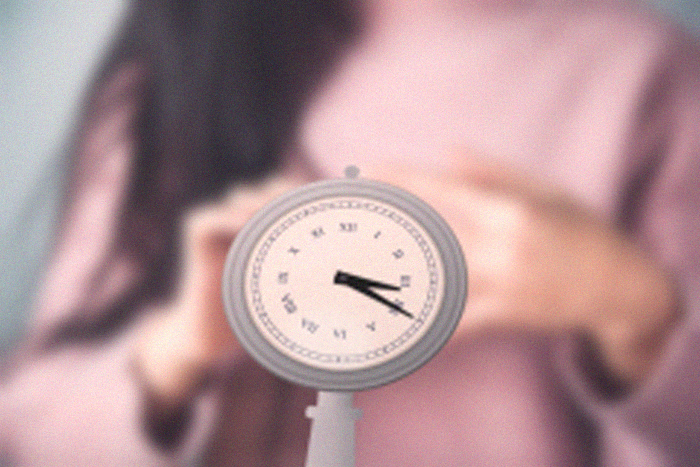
3,20
